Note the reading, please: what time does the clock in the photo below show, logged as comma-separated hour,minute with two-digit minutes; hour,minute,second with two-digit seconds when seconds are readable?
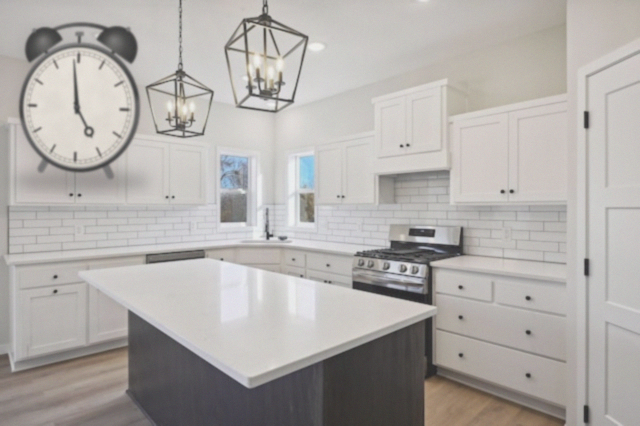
4,59
